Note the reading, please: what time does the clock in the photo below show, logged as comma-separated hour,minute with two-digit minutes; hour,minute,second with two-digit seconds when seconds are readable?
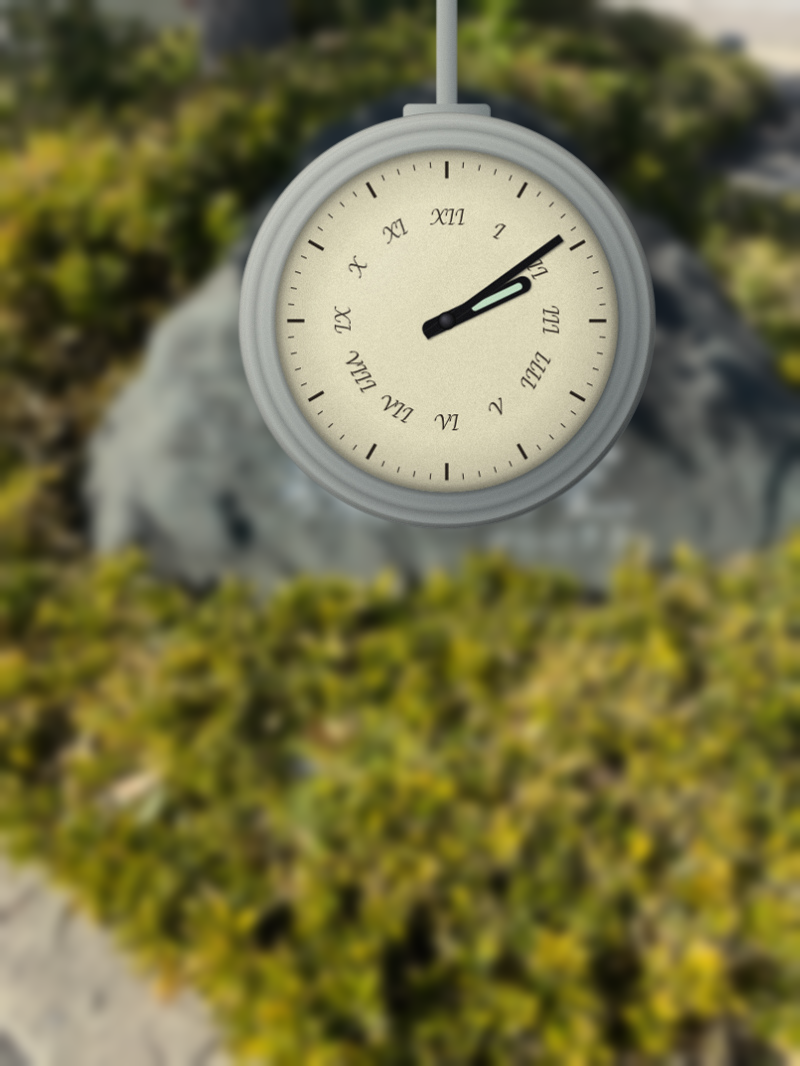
2,09
